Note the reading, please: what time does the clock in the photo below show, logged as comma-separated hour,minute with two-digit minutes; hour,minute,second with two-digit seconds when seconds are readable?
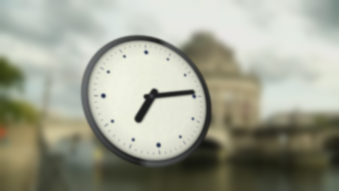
7,14
